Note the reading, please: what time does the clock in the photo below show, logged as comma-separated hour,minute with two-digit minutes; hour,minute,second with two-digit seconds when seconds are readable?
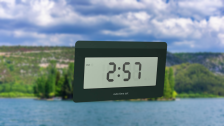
2,57
